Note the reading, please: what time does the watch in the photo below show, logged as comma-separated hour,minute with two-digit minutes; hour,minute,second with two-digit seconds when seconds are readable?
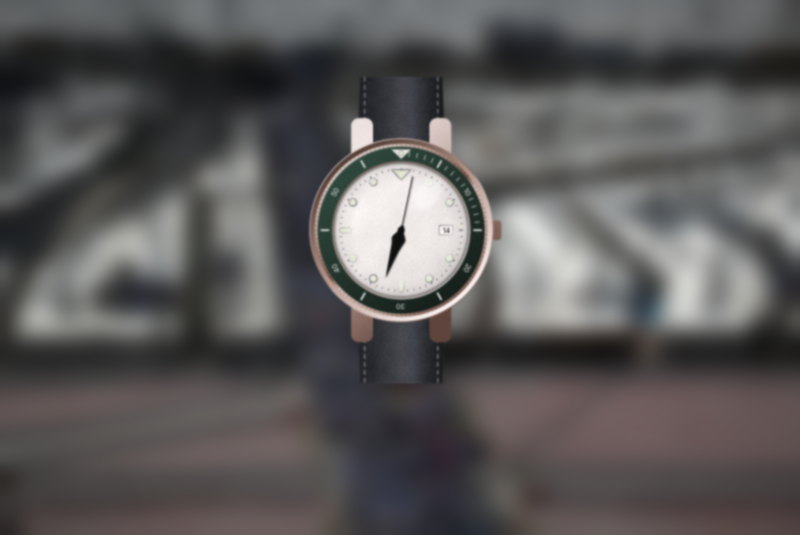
6,33,02
